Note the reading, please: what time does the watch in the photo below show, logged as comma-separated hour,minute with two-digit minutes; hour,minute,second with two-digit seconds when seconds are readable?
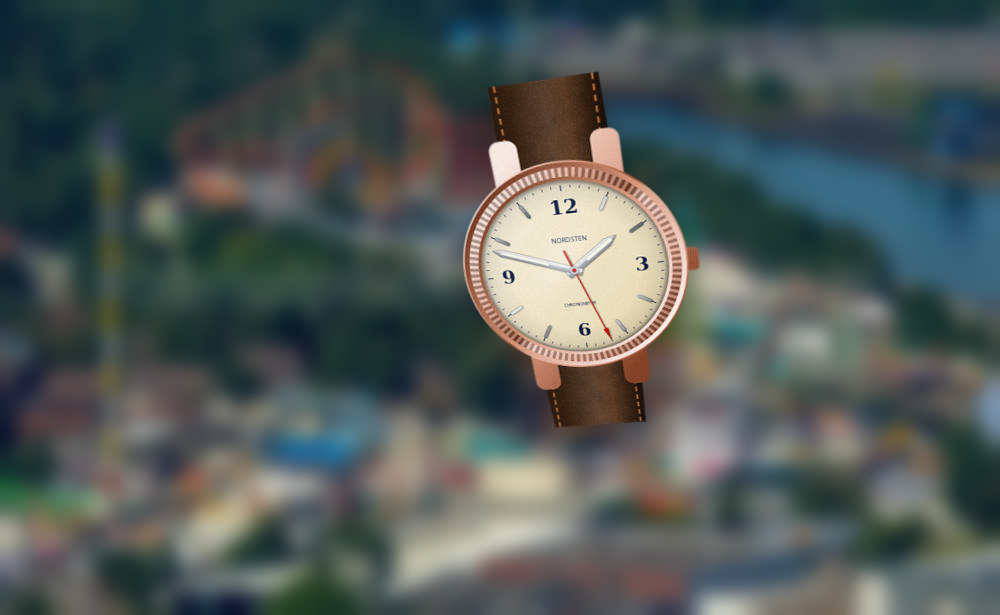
1,48,27
